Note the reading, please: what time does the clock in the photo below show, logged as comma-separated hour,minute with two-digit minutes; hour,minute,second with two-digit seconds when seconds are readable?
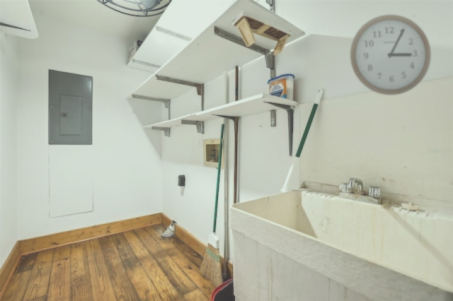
3,05
